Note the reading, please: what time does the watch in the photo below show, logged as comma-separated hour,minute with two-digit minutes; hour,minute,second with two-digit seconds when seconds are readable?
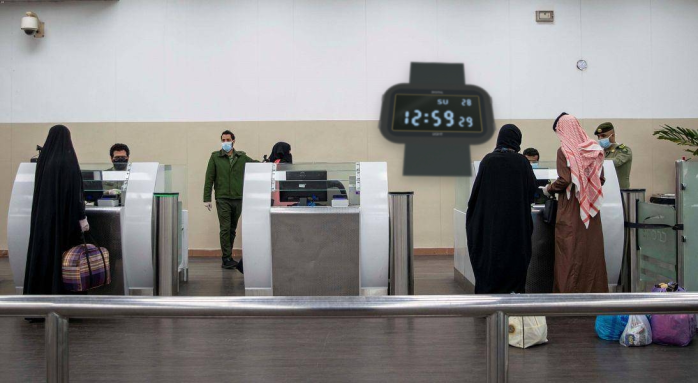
12,59,29
